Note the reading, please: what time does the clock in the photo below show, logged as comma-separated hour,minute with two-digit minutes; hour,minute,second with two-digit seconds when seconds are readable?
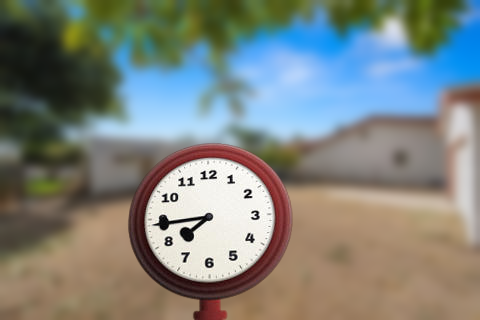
7,44
